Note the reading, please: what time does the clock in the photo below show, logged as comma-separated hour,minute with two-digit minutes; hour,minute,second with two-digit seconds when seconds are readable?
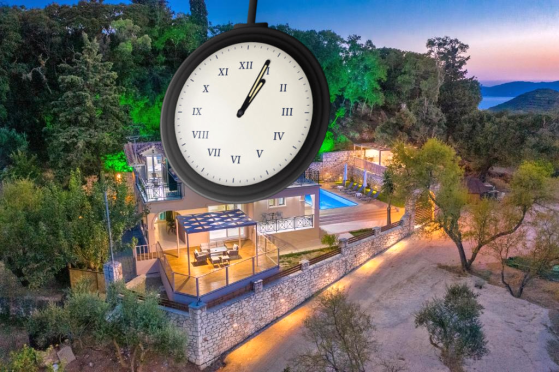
1,04
